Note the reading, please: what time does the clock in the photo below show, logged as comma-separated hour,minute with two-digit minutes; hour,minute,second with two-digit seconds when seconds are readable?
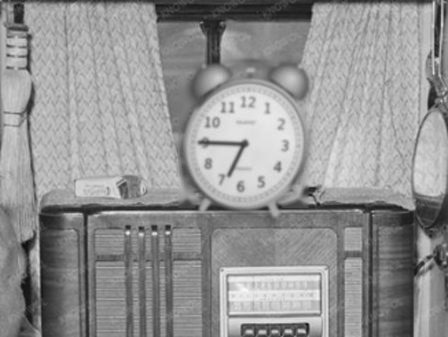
6,45
